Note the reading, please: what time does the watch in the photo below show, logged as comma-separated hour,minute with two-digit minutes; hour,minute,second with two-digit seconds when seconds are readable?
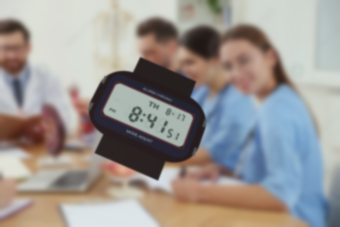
8,41
